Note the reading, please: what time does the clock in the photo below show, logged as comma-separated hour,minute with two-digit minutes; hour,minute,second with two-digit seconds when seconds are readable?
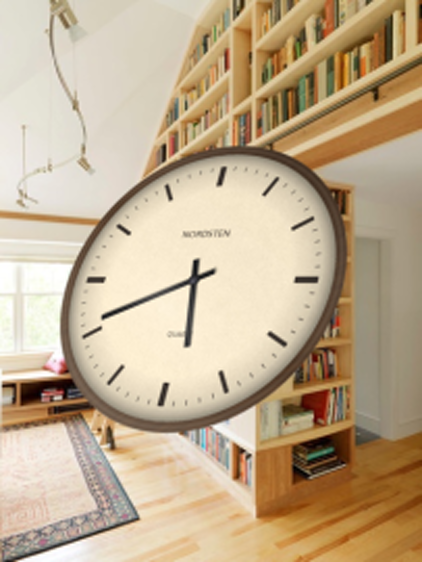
5,41
